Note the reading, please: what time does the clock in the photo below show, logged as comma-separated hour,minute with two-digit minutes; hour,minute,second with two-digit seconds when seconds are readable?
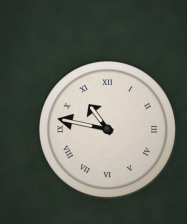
10,47
